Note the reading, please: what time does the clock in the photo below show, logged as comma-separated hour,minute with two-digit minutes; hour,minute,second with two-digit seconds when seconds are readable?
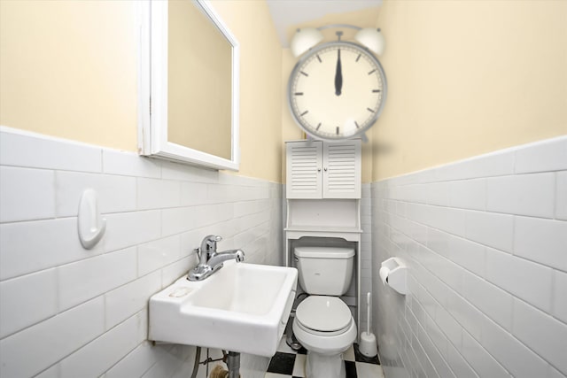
12,00
